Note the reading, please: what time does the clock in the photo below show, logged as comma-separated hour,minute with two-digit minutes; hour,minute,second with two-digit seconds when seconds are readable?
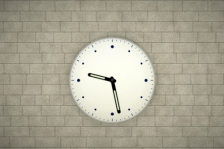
9,28
